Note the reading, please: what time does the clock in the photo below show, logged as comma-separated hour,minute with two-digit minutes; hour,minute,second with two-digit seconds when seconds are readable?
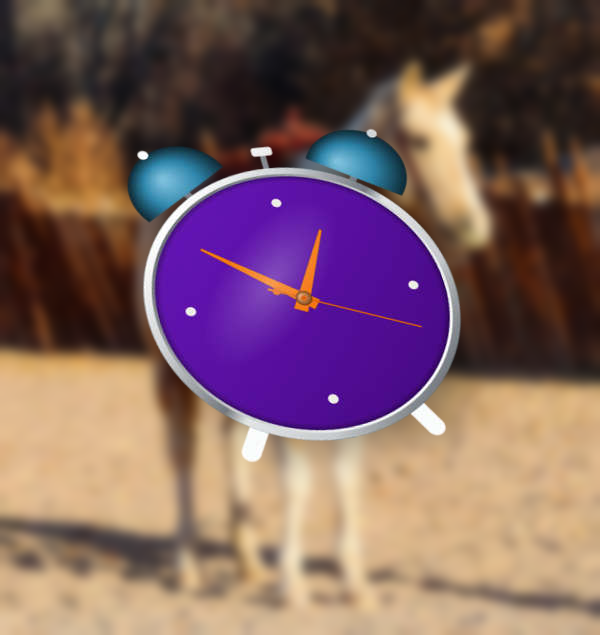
12,51,19
